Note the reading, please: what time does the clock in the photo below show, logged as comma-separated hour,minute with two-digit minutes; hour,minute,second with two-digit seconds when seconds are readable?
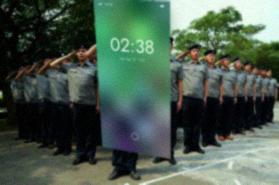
2,38
